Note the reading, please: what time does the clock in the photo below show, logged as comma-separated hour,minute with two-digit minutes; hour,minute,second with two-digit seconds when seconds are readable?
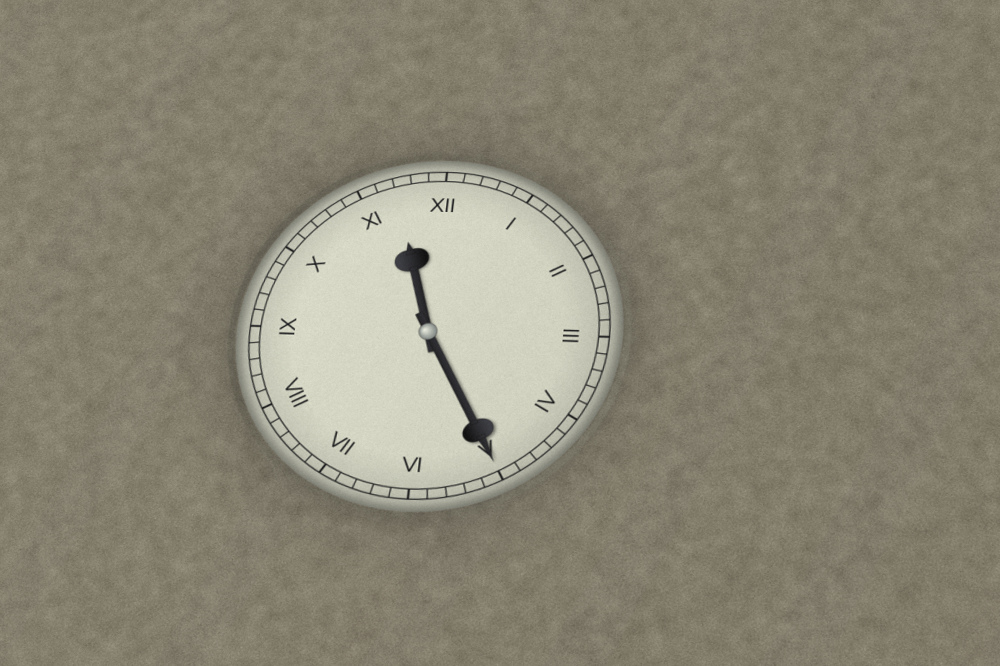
11,25
